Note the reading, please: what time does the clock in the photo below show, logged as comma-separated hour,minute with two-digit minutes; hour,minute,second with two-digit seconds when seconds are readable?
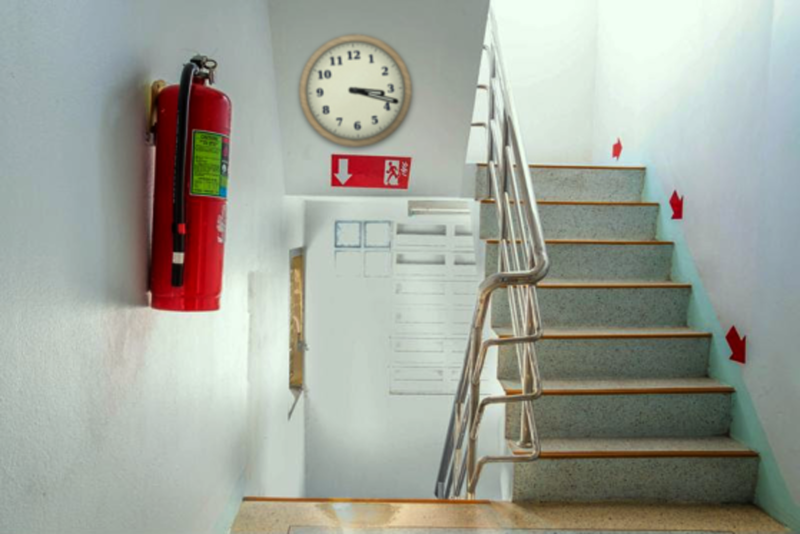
3,18
